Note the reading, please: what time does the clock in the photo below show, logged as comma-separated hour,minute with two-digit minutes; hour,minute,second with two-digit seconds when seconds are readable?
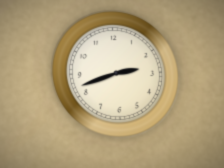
2,42
